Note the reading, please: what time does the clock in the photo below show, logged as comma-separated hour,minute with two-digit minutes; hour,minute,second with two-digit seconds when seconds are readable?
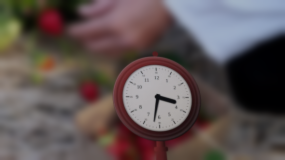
3,32
